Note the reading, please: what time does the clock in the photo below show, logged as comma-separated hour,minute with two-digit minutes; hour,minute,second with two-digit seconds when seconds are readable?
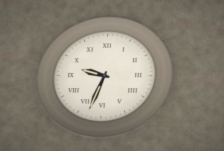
9,33
